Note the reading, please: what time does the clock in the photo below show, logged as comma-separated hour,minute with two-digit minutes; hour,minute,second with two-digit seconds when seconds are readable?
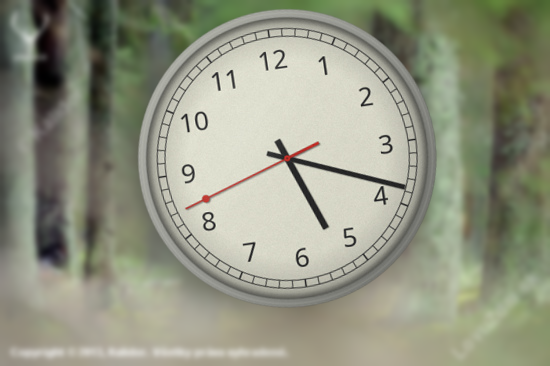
5,18,42
